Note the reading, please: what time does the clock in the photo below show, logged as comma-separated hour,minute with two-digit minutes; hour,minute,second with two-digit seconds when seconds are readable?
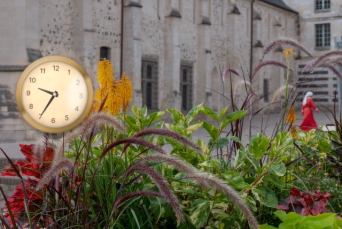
9,35
